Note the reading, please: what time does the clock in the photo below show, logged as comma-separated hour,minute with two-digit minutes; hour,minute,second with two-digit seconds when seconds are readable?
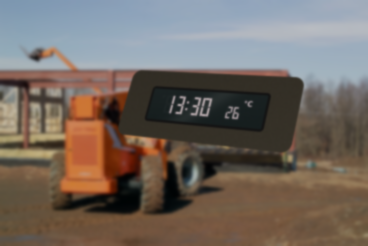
13,30
